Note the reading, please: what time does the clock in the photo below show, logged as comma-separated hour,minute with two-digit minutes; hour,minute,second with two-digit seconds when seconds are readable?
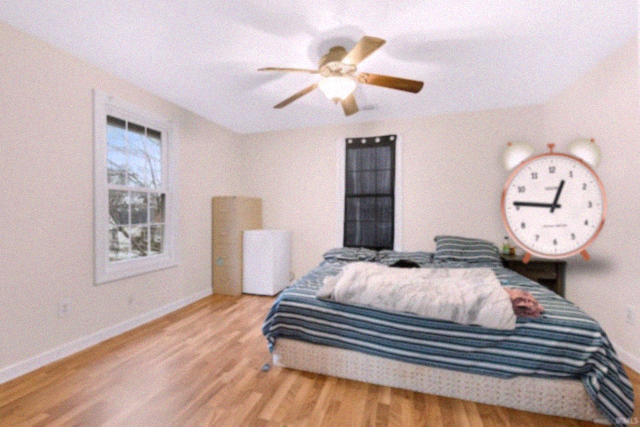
12,46
